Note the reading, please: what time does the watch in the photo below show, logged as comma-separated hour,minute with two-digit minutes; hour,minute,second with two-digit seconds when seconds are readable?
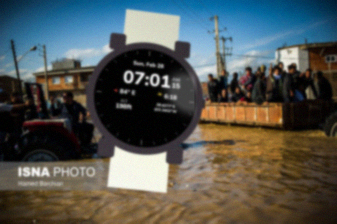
7,01
